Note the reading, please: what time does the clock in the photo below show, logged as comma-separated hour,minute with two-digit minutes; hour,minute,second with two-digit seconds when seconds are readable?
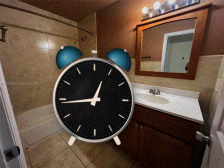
12,44
